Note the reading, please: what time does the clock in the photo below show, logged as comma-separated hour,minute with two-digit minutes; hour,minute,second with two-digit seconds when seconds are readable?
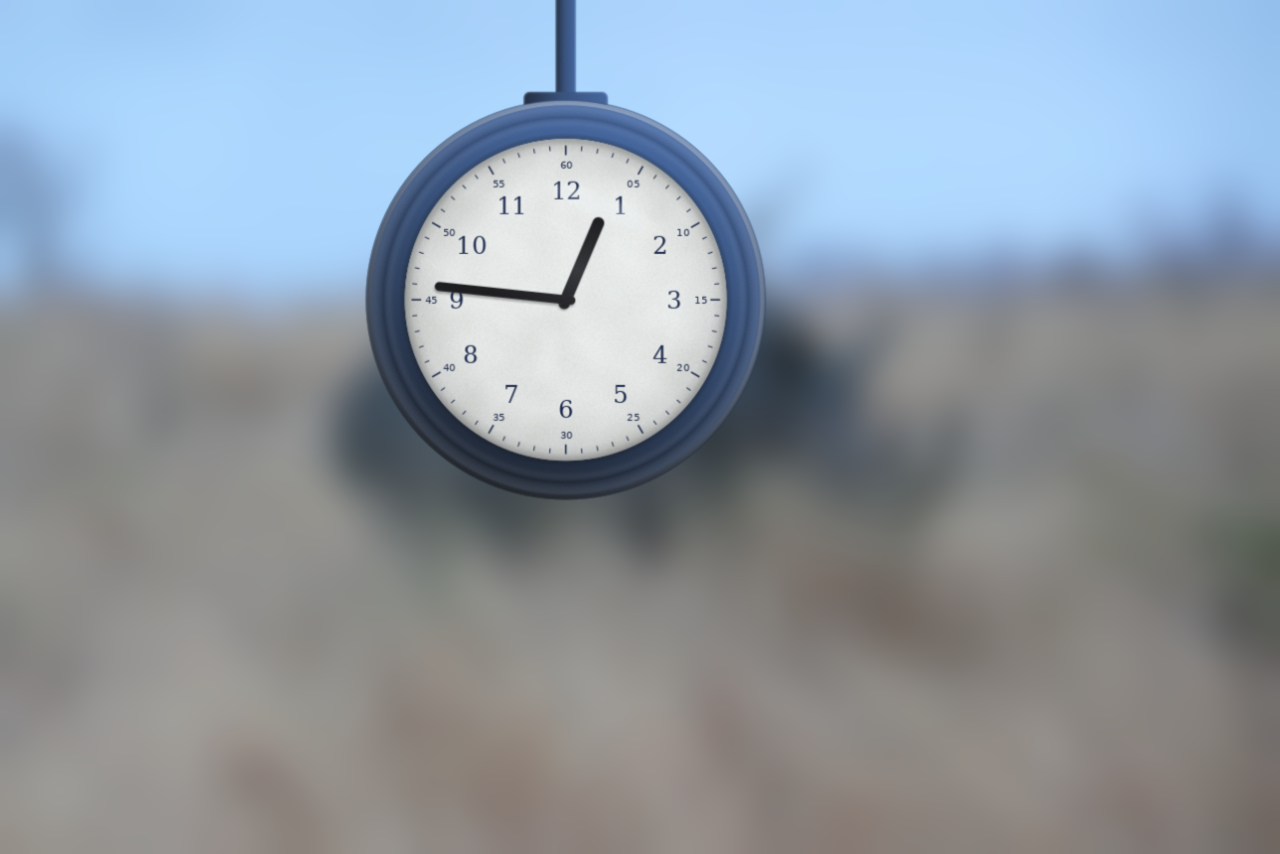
12,46
